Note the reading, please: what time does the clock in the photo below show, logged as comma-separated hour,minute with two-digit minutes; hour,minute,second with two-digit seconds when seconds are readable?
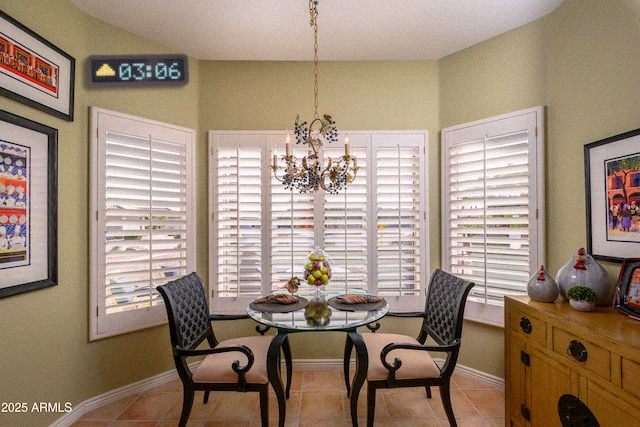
3,06
